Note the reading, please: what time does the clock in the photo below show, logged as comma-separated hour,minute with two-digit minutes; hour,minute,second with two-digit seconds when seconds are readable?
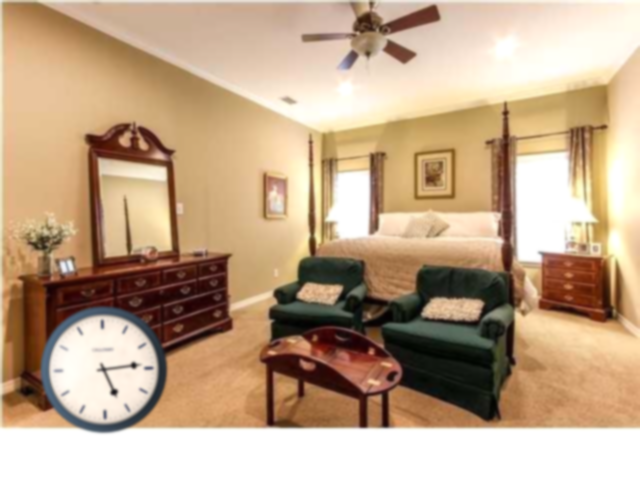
5,14
